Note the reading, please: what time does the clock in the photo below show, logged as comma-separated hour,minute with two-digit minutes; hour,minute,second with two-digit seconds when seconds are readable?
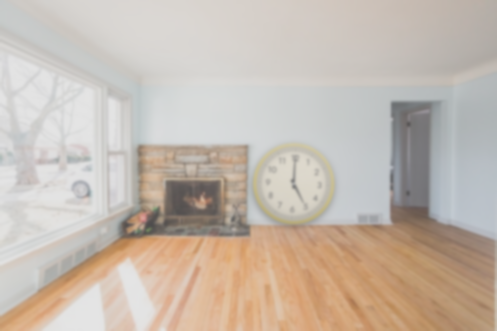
5,00
